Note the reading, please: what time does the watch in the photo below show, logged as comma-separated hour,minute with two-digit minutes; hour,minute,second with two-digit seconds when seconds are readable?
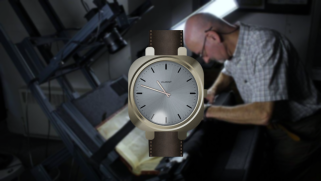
10,48
